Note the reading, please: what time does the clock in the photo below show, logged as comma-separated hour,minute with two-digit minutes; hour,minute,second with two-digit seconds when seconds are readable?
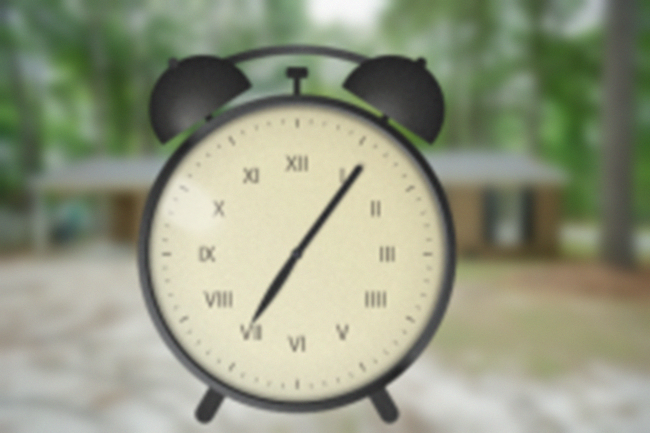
7,06
